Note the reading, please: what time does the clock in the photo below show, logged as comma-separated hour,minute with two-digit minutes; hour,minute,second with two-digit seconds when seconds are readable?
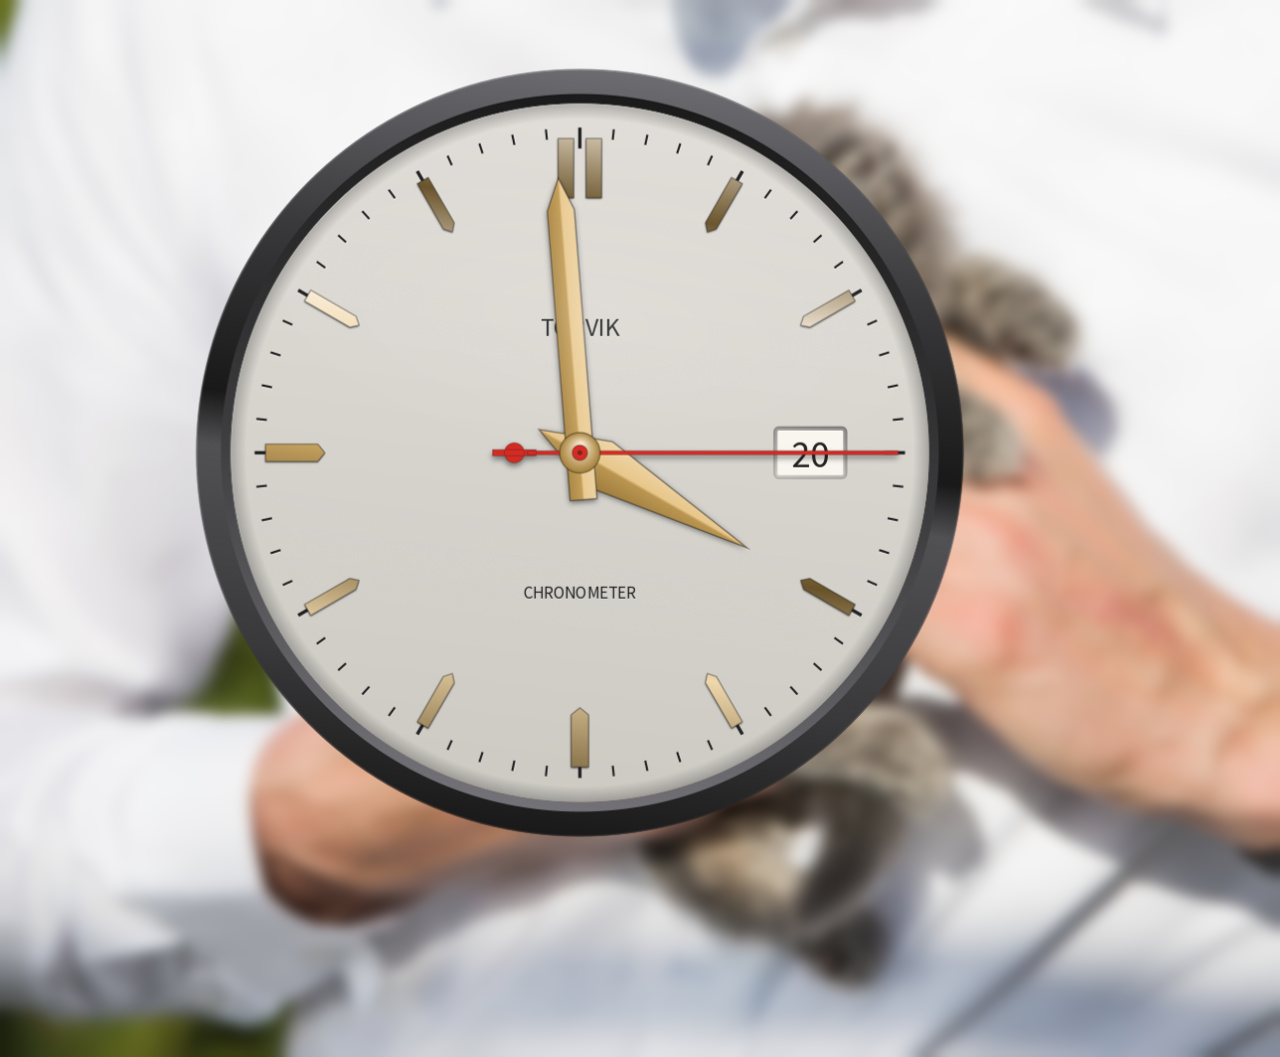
3,59,15
